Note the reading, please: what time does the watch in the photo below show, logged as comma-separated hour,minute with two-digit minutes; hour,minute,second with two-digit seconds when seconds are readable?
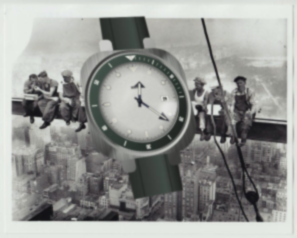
12,22
